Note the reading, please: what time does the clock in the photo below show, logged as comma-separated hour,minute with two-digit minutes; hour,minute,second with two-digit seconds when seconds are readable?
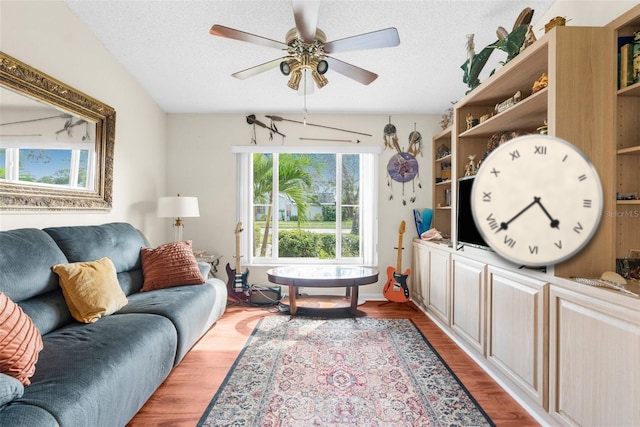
4,38
